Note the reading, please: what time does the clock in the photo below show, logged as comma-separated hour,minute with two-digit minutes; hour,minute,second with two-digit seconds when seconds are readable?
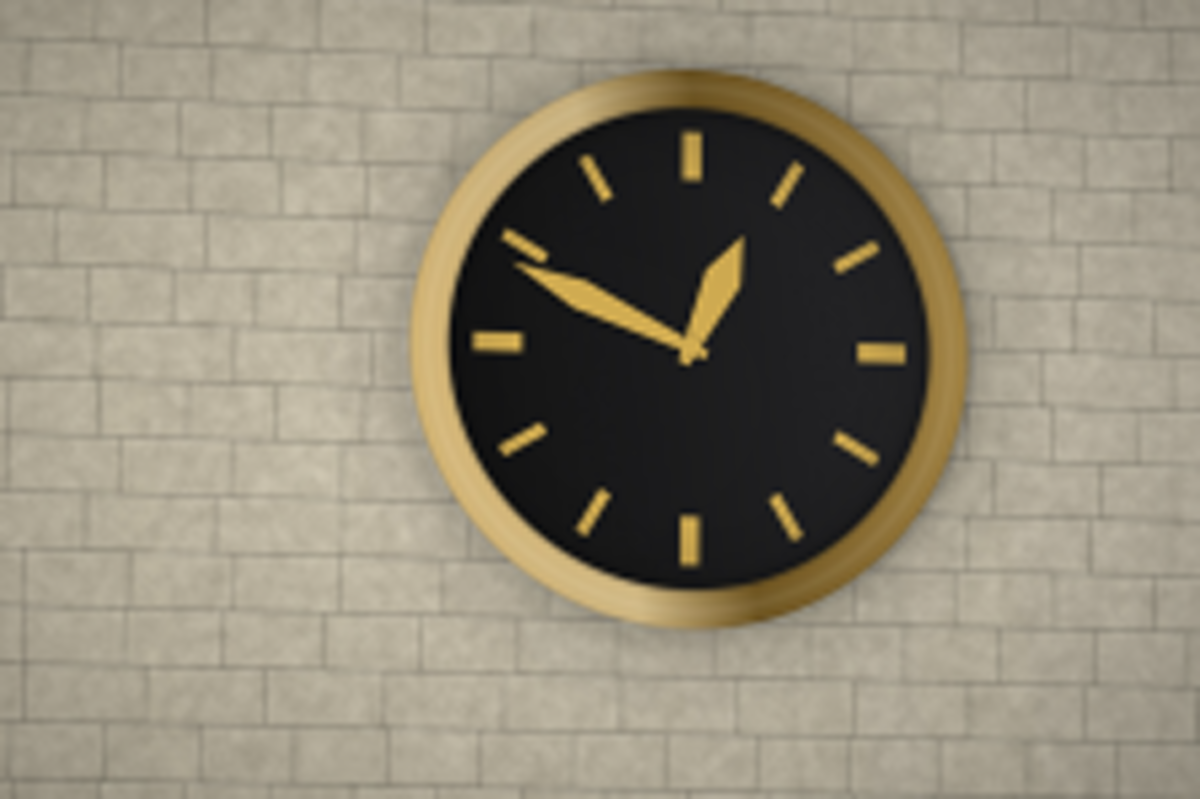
12,49
